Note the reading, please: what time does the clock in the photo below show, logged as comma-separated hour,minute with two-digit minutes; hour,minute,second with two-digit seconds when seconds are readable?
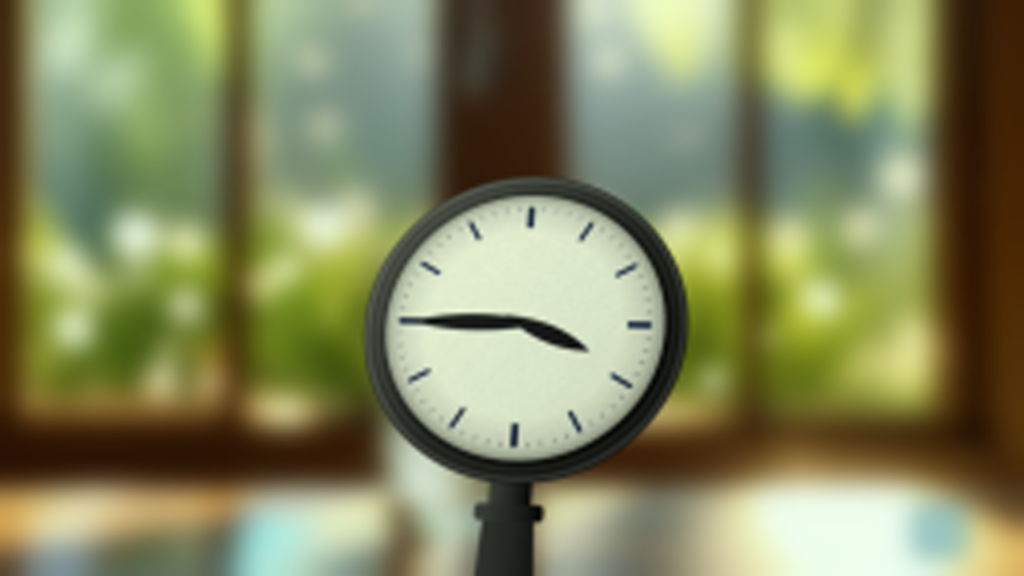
3,45
